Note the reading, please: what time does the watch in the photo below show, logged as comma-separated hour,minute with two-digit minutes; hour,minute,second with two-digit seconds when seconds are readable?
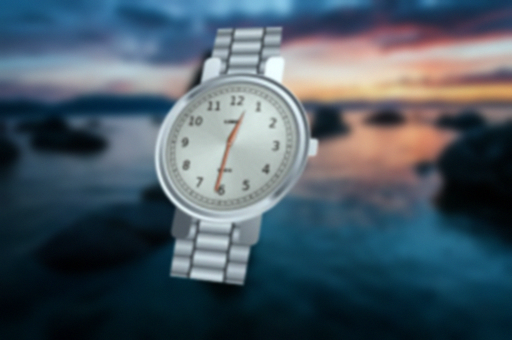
12,31
